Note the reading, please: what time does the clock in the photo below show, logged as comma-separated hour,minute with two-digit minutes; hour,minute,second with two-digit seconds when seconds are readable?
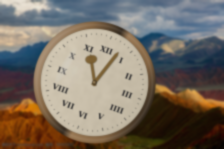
11,03
